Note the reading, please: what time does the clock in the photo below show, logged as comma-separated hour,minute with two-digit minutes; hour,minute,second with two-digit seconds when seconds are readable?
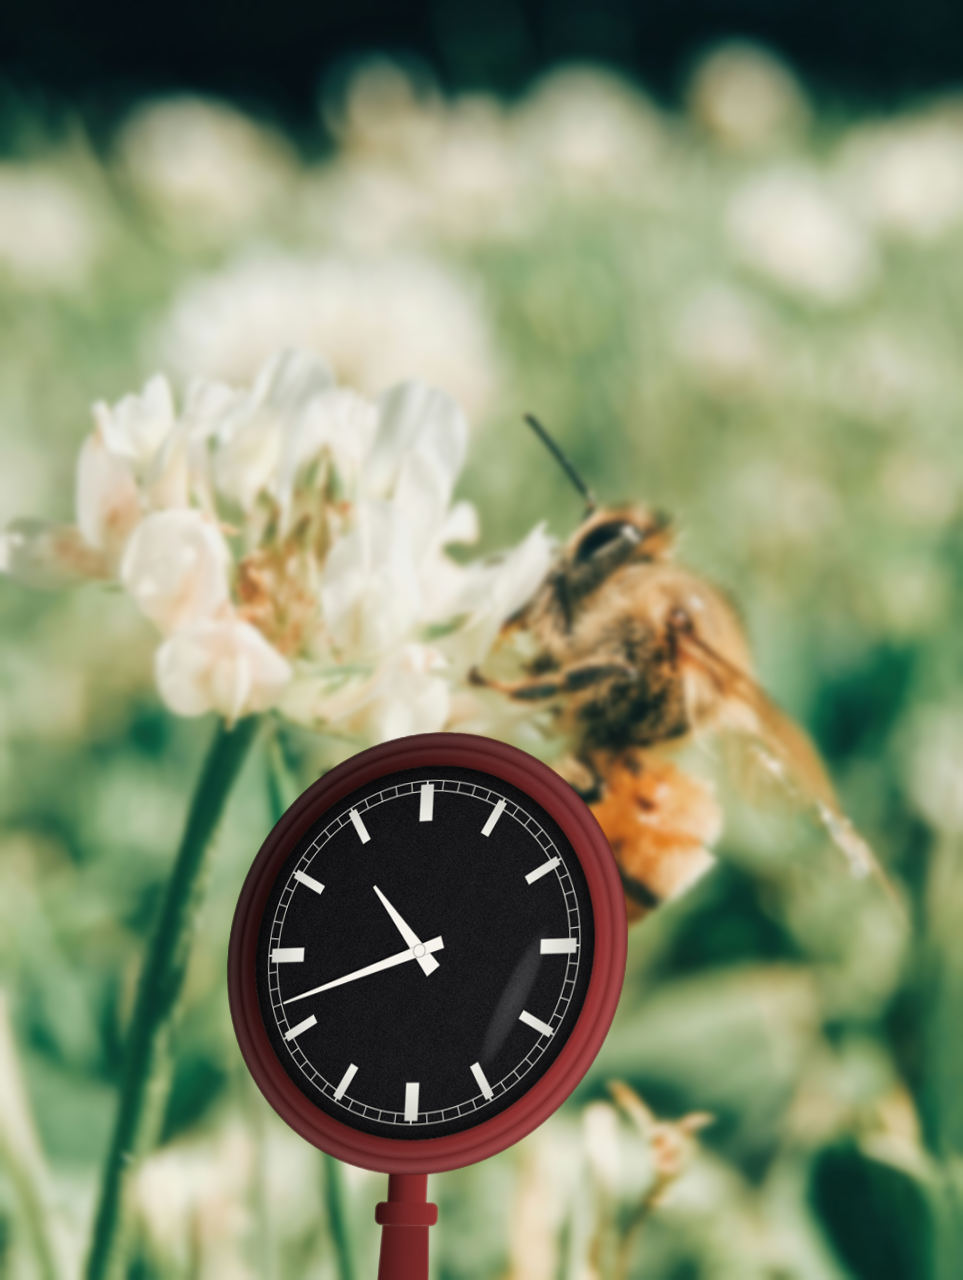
10,42
